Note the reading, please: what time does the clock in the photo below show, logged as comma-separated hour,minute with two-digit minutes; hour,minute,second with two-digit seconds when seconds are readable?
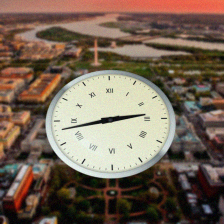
2,43
